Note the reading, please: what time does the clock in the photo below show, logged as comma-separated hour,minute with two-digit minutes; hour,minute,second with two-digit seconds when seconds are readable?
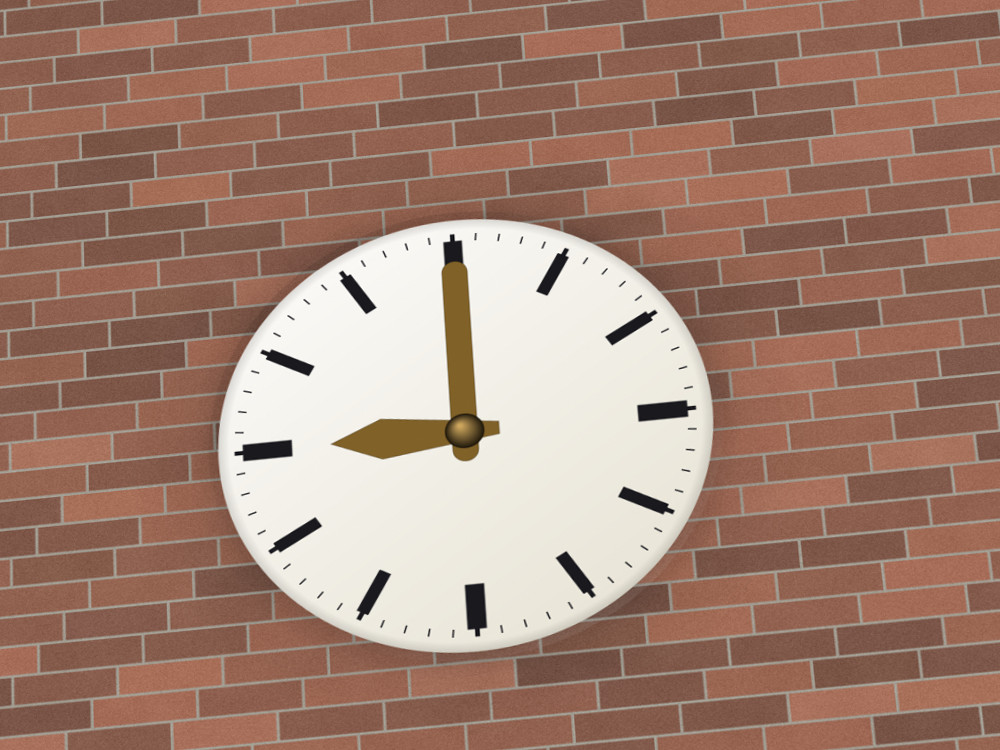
9,00
